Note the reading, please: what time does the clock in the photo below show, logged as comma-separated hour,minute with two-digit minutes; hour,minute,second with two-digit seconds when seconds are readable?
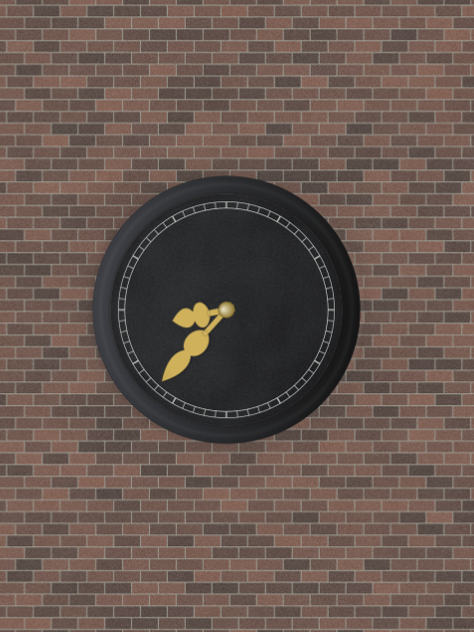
8,37
